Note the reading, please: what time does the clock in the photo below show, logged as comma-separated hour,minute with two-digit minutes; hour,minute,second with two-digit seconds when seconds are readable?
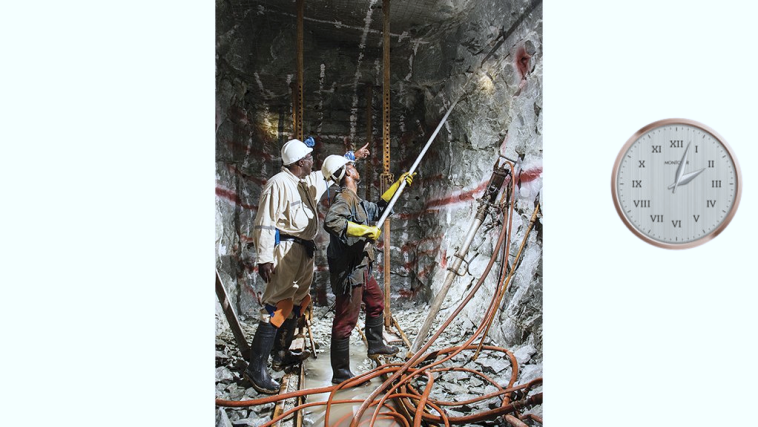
2,03
